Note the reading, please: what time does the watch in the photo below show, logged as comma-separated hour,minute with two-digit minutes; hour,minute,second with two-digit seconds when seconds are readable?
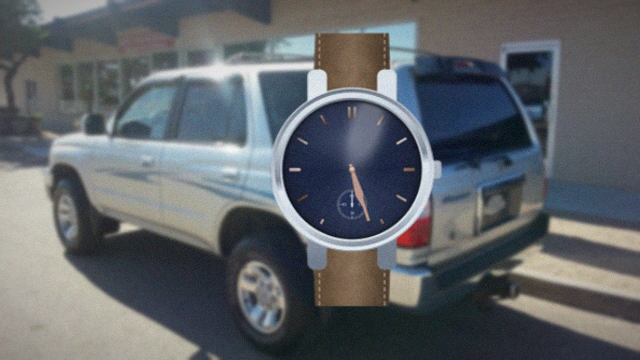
5,27
